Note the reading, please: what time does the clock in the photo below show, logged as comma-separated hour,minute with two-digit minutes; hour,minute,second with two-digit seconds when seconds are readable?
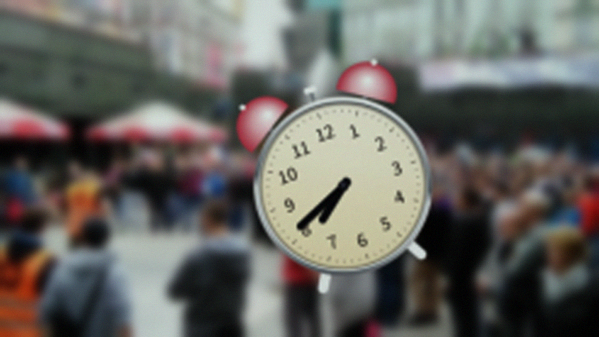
7,41
